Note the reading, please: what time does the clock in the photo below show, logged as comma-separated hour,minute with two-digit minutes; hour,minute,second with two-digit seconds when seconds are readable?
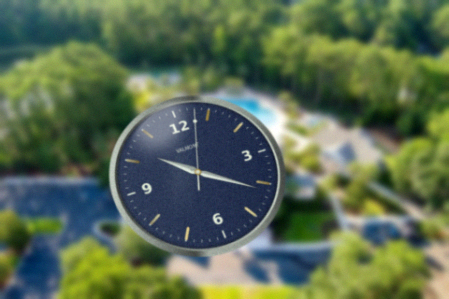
10,21,03
